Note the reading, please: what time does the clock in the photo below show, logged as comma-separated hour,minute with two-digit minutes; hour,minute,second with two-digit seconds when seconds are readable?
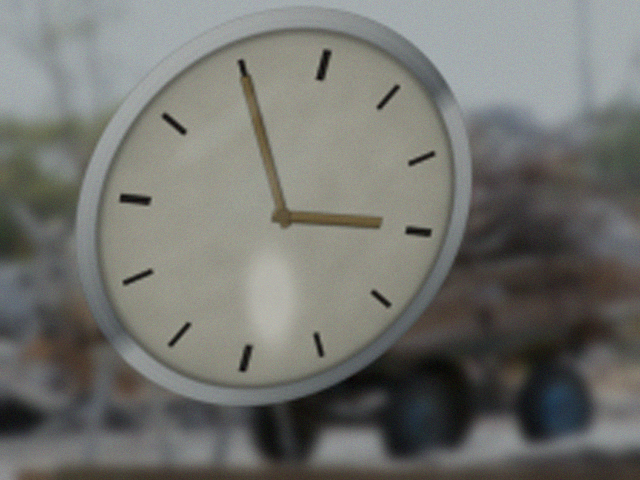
2,55
